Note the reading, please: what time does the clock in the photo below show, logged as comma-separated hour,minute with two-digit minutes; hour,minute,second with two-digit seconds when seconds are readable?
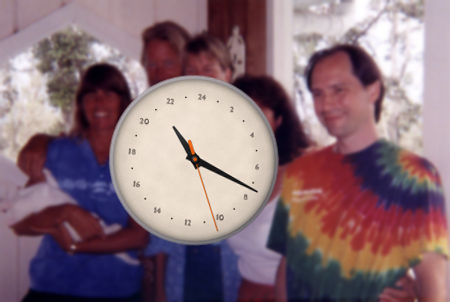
21,18,26
